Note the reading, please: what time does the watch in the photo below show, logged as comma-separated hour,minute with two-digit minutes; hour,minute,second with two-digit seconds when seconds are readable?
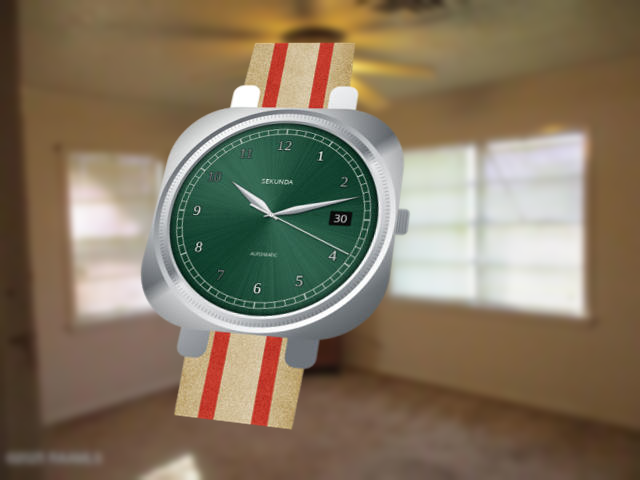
10,12,19
